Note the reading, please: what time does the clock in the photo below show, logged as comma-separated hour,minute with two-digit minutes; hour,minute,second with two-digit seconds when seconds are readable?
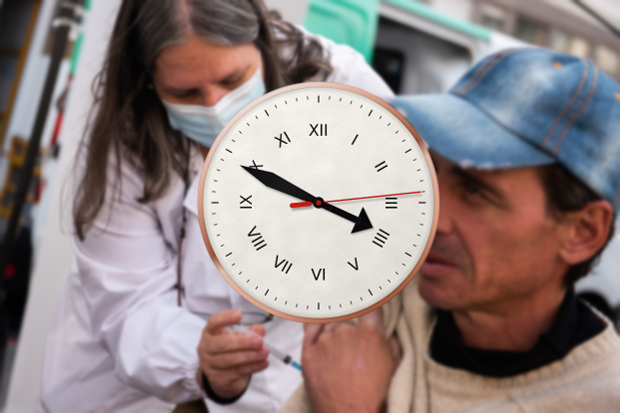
3,49,14
